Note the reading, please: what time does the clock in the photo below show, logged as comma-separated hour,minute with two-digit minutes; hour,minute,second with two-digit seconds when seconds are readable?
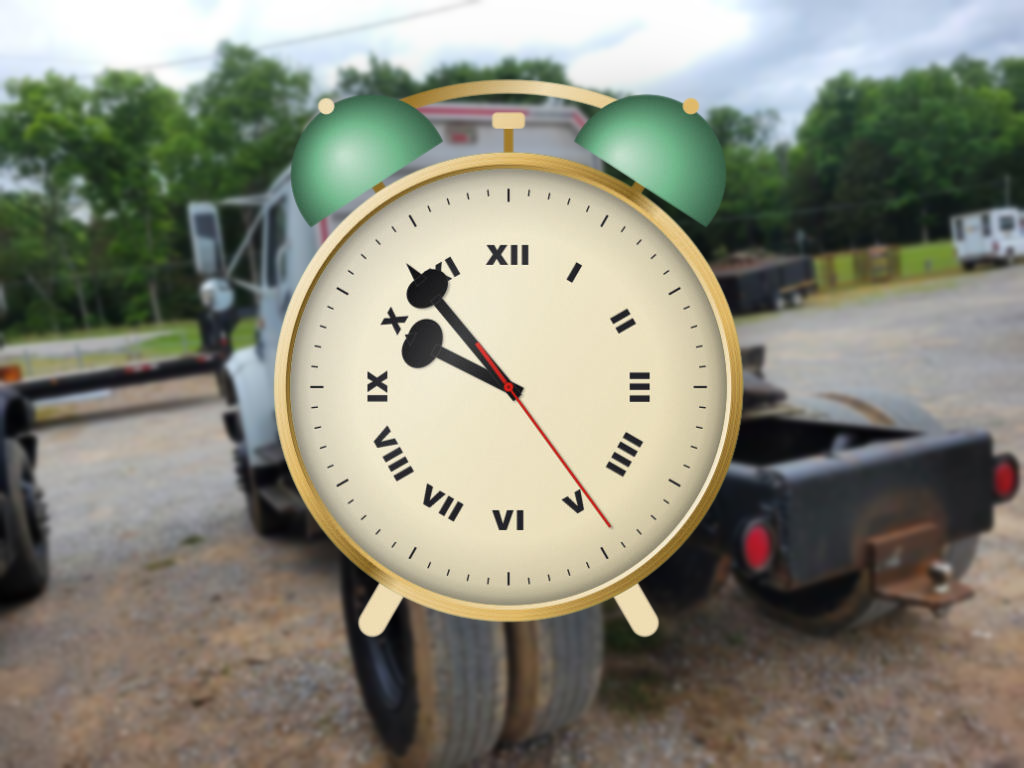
9,53,24
